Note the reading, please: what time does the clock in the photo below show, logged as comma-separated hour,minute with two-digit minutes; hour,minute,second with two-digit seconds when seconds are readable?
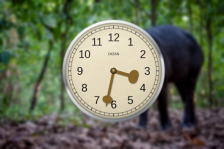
3,32
